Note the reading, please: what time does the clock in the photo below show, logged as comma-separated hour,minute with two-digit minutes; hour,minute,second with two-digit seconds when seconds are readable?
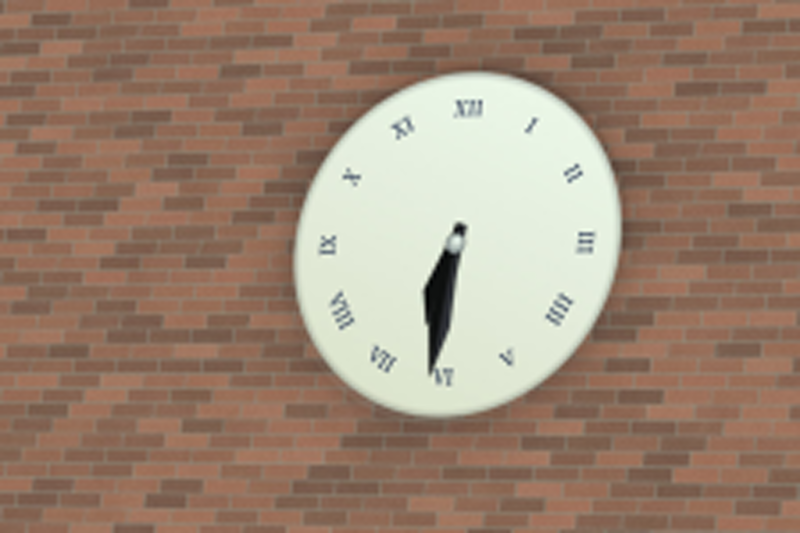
6,31
